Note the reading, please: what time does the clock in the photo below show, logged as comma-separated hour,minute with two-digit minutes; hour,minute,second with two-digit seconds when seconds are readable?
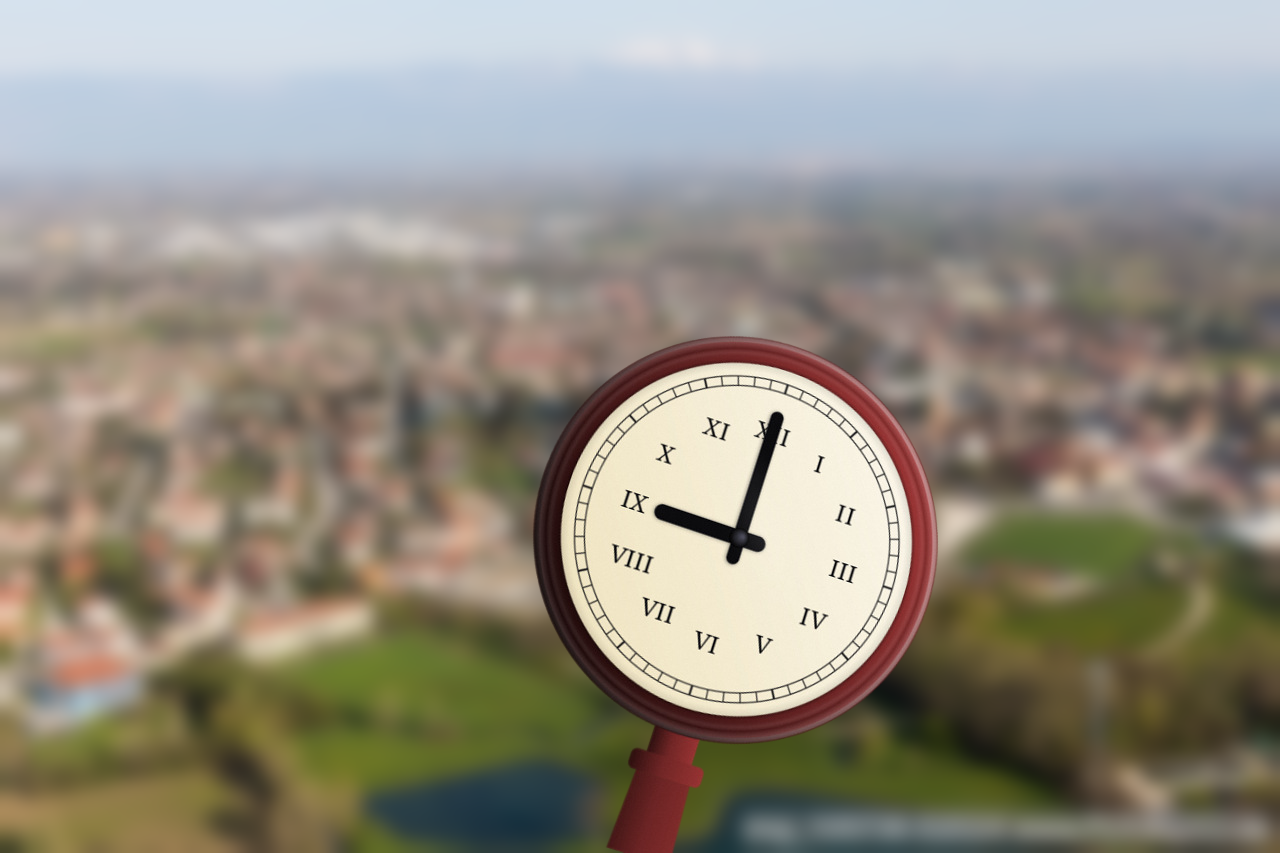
9,00
